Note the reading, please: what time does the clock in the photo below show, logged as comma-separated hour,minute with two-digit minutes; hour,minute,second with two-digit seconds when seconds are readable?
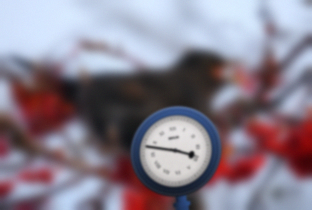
3,48
